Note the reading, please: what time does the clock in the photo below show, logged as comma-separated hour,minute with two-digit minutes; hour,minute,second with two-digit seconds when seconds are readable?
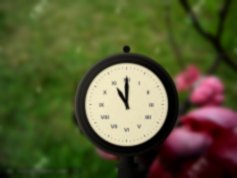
11,00
